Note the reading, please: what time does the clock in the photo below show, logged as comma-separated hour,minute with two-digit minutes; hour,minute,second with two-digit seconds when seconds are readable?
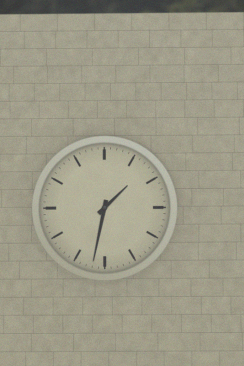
1,32
